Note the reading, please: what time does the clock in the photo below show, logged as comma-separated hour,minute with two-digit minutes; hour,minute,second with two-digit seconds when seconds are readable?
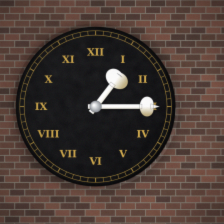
1,15
